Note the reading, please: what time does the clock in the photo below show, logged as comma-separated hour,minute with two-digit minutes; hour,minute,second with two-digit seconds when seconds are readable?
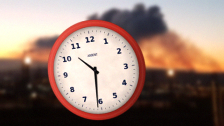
10,31
